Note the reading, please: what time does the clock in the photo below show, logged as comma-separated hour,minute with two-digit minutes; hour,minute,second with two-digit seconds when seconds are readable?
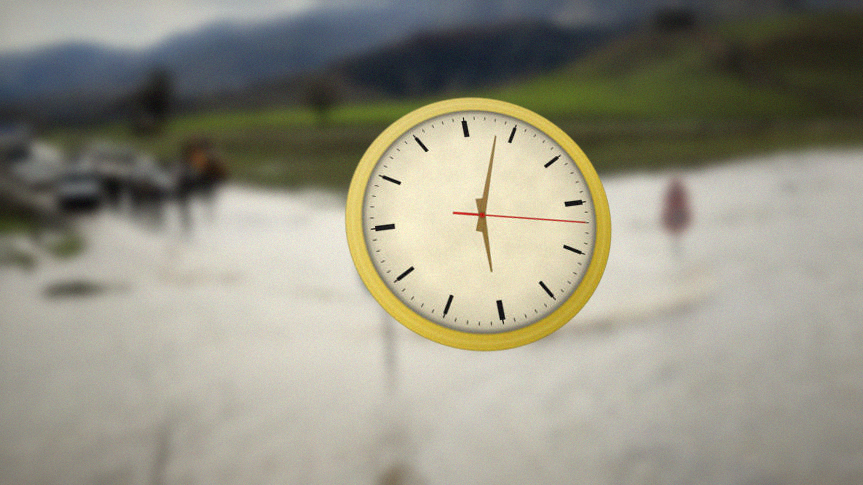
6,03,17
